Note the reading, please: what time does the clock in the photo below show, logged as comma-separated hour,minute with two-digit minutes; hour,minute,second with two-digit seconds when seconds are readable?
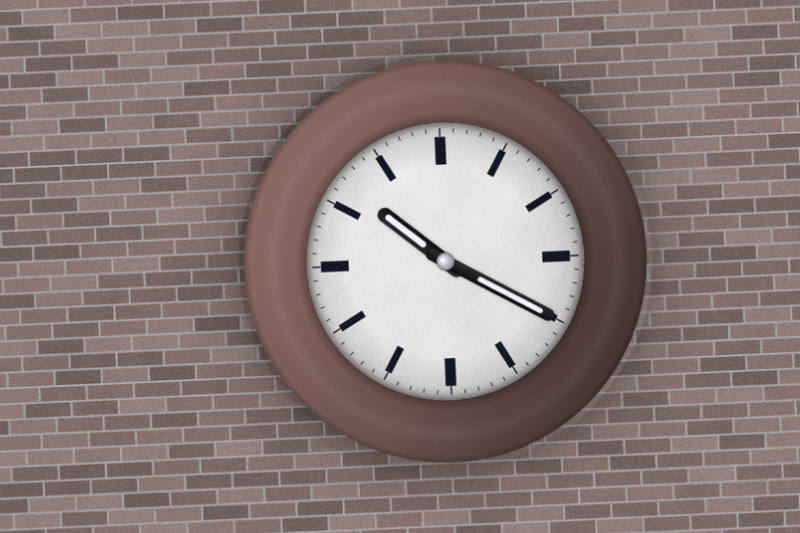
10,20
